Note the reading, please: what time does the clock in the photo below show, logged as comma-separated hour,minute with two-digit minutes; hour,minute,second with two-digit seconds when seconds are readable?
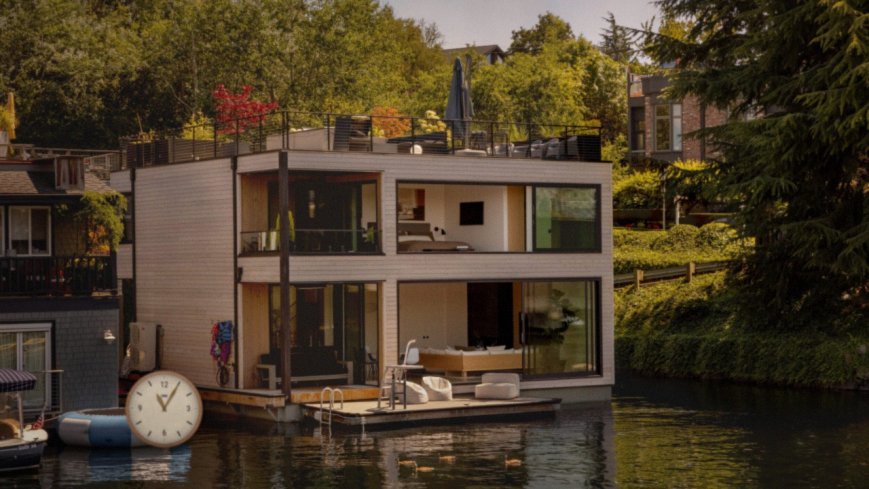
11,05
